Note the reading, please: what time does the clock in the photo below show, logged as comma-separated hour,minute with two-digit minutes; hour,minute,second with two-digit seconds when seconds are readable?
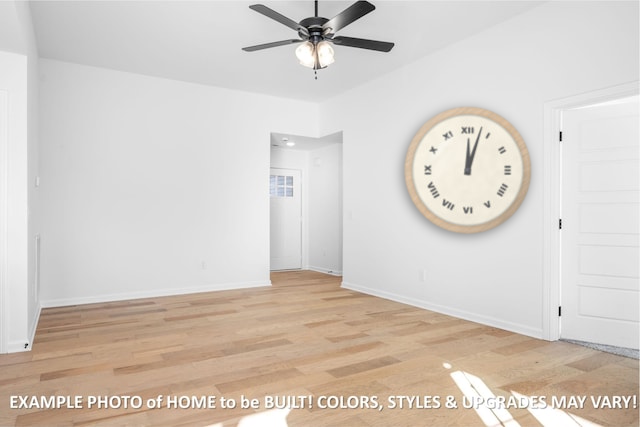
12,03
